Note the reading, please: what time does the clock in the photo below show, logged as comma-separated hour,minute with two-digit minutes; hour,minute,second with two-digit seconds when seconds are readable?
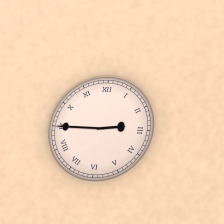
2,45
